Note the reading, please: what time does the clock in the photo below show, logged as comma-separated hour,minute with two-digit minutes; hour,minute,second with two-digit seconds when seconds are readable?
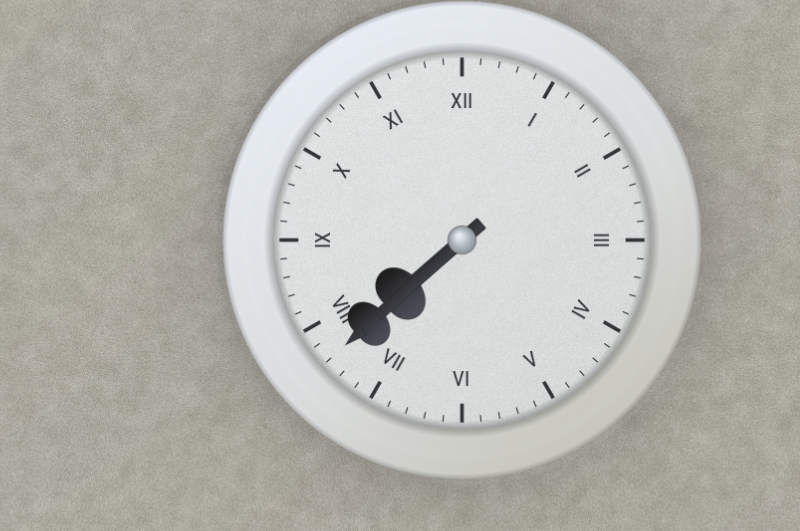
7,38
